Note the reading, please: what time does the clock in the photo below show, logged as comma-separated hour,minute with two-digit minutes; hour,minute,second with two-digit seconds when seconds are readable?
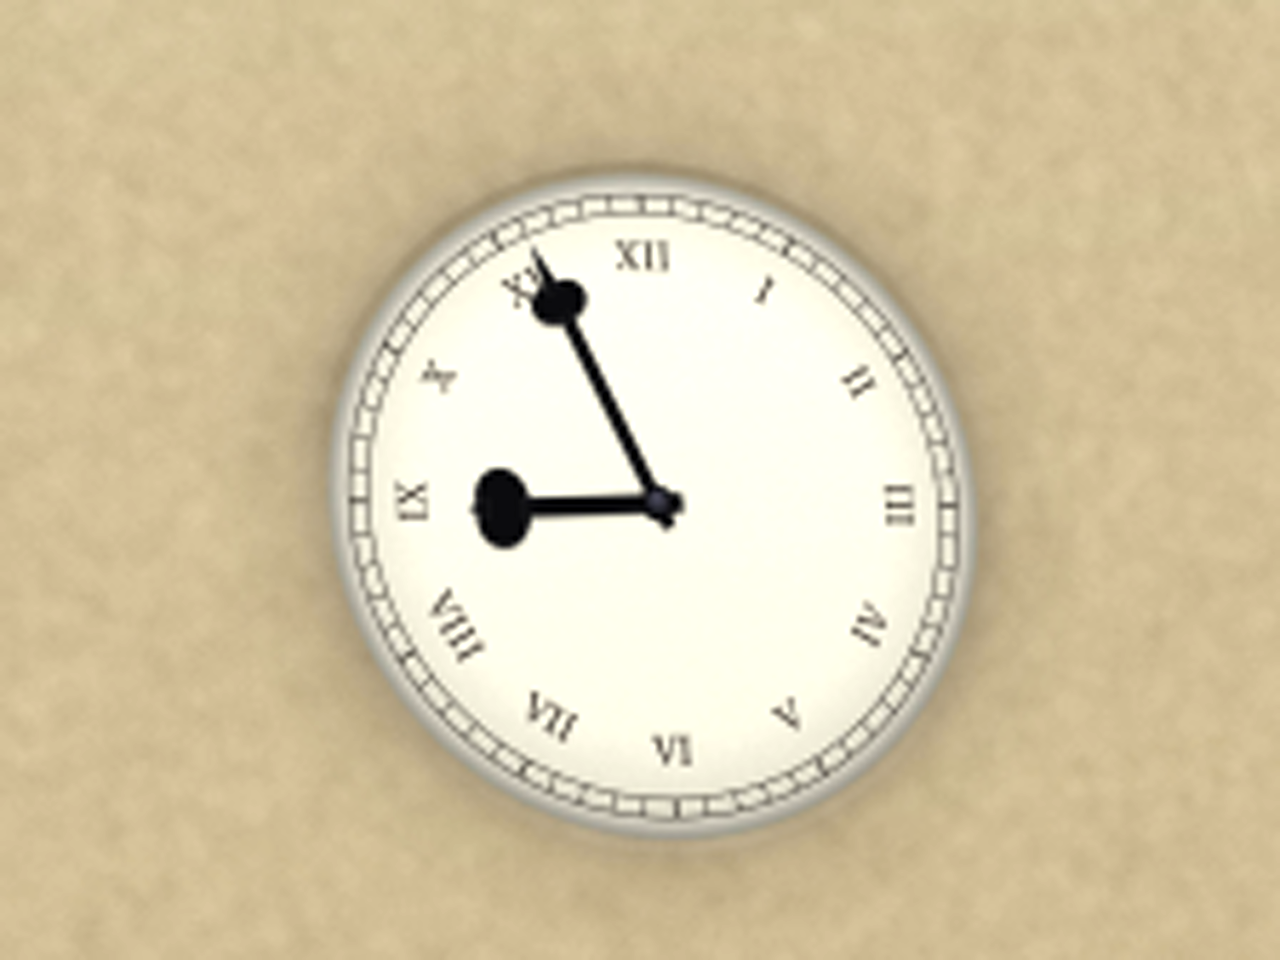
8,56
